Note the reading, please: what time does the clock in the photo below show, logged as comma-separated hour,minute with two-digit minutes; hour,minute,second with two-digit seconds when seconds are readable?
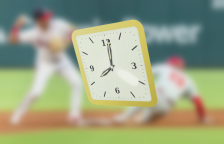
8,01
